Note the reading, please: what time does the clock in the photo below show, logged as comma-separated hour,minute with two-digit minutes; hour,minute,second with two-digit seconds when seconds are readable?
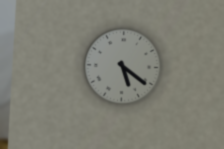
5,21
